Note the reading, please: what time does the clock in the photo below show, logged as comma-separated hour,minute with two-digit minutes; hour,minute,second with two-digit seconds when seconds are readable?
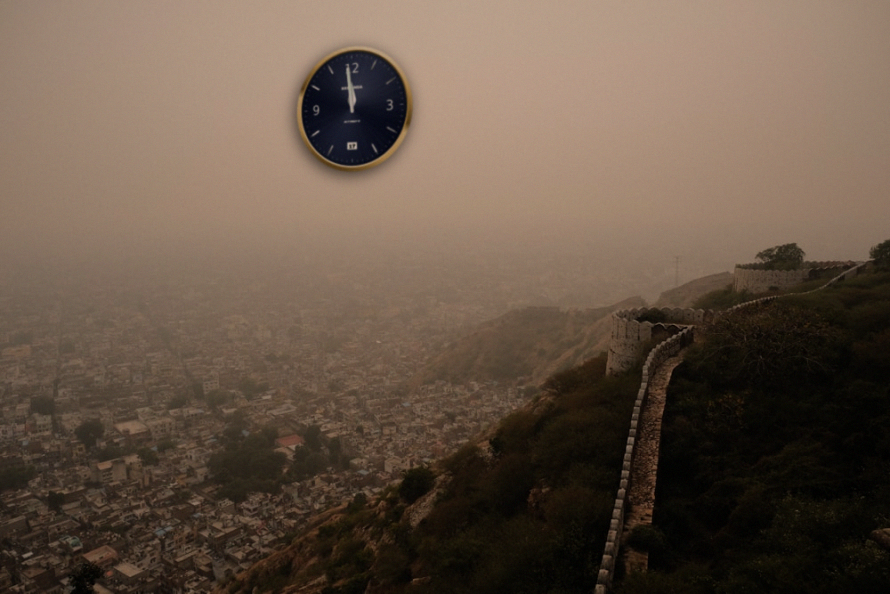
11,59
